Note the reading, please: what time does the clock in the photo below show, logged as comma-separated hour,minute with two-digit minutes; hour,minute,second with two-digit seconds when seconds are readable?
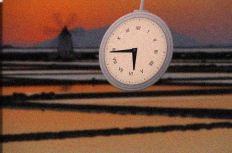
5,44
